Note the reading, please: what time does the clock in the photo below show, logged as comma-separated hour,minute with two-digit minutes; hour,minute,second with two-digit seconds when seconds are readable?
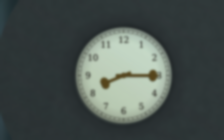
8,15
